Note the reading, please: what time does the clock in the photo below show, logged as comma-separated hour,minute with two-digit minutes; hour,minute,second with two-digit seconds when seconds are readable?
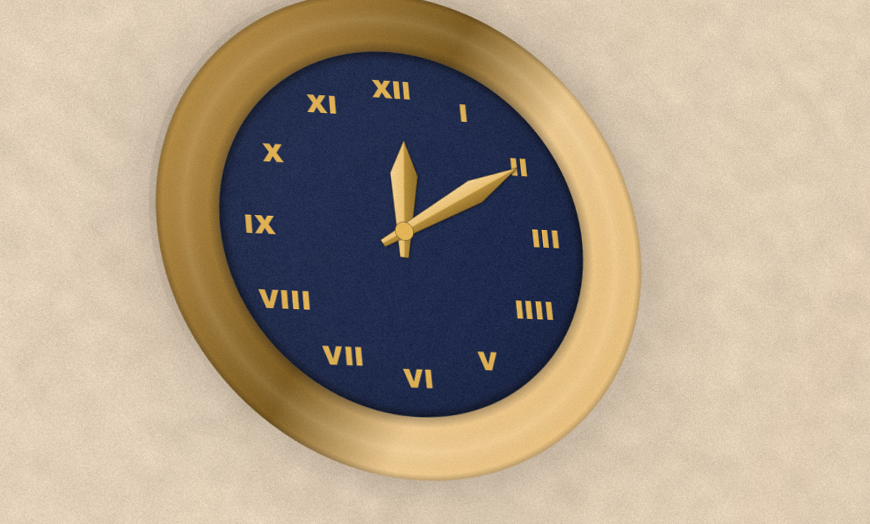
12,10
